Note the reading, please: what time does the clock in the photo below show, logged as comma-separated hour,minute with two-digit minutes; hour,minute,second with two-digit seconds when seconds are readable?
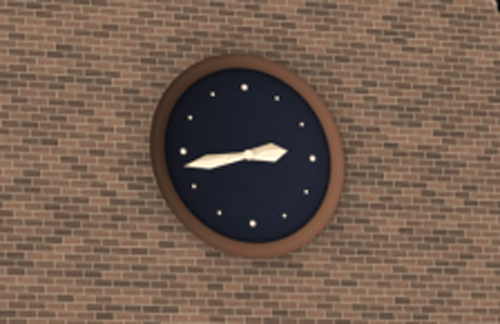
2,43
